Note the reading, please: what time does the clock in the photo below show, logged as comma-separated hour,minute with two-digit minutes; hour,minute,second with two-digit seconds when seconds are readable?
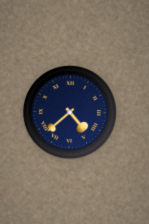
4,38
